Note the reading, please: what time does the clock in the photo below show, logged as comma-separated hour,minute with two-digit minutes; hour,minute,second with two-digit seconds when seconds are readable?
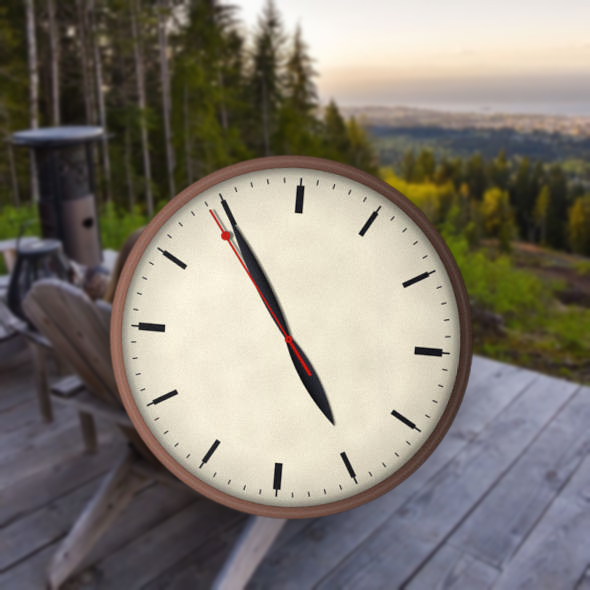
4,54,54
